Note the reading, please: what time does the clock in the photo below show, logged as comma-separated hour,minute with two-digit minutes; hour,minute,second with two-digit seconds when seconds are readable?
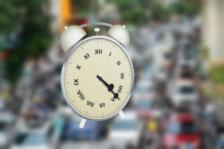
4,23
